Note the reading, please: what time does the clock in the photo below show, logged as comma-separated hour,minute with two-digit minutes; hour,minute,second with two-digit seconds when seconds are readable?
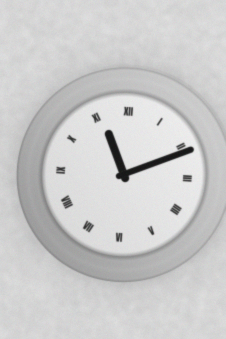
11,11
